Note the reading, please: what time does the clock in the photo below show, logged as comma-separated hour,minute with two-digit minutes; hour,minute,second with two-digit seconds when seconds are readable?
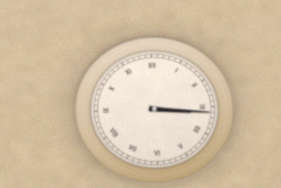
3,16
